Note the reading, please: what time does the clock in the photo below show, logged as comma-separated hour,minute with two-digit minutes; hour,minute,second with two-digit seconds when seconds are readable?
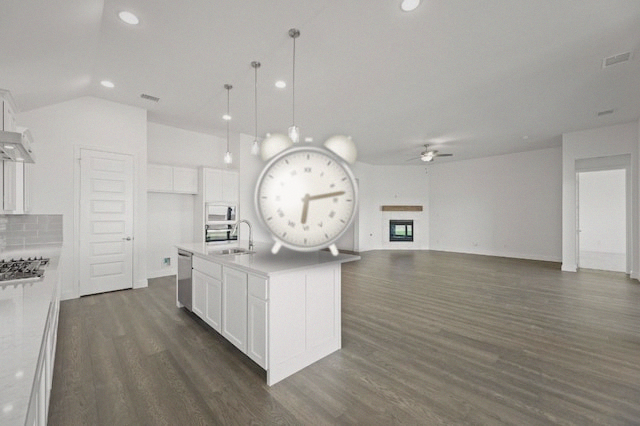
6,13
